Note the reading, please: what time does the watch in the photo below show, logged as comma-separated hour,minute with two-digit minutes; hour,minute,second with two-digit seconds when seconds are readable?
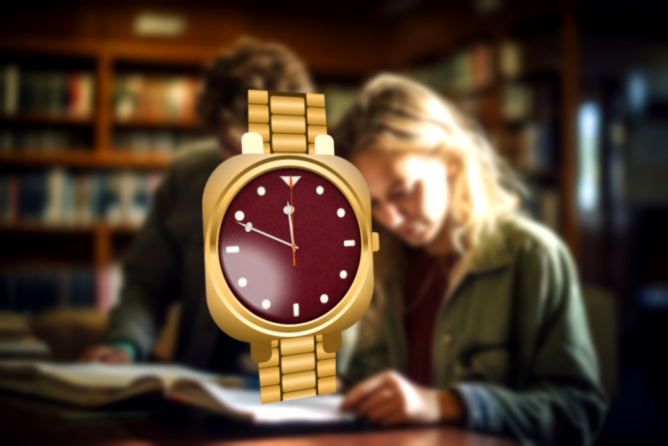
11,49,00
